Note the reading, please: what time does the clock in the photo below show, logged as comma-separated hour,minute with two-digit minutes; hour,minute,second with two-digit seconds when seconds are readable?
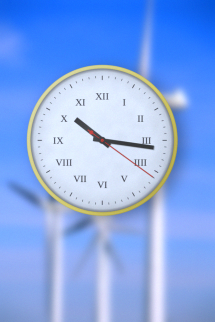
10,16,21
